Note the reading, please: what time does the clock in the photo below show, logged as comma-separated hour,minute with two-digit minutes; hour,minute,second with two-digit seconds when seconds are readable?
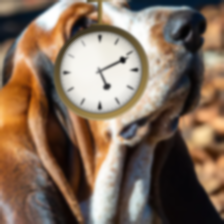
5,11
